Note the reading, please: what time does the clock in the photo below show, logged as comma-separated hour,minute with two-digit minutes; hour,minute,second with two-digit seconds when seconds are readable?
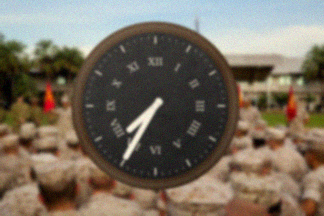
7,35
